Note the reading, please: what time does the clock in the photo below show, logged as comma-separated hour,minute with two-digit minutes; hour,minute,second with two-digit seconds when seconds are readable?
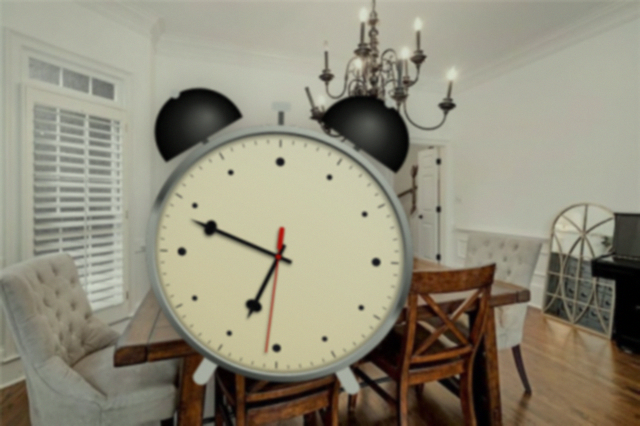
6,48,31
